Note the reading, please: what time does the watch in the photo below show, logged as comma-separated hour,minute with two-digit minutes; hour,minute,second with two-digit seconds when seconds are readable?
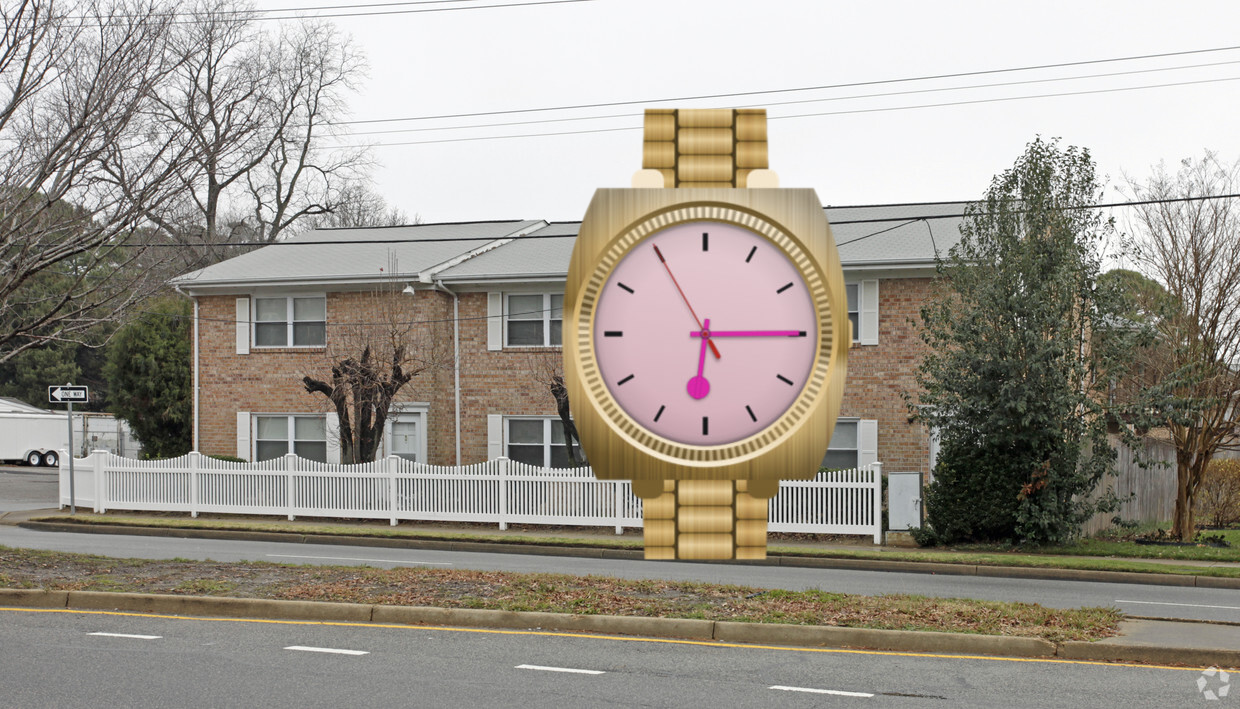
6,14,55
